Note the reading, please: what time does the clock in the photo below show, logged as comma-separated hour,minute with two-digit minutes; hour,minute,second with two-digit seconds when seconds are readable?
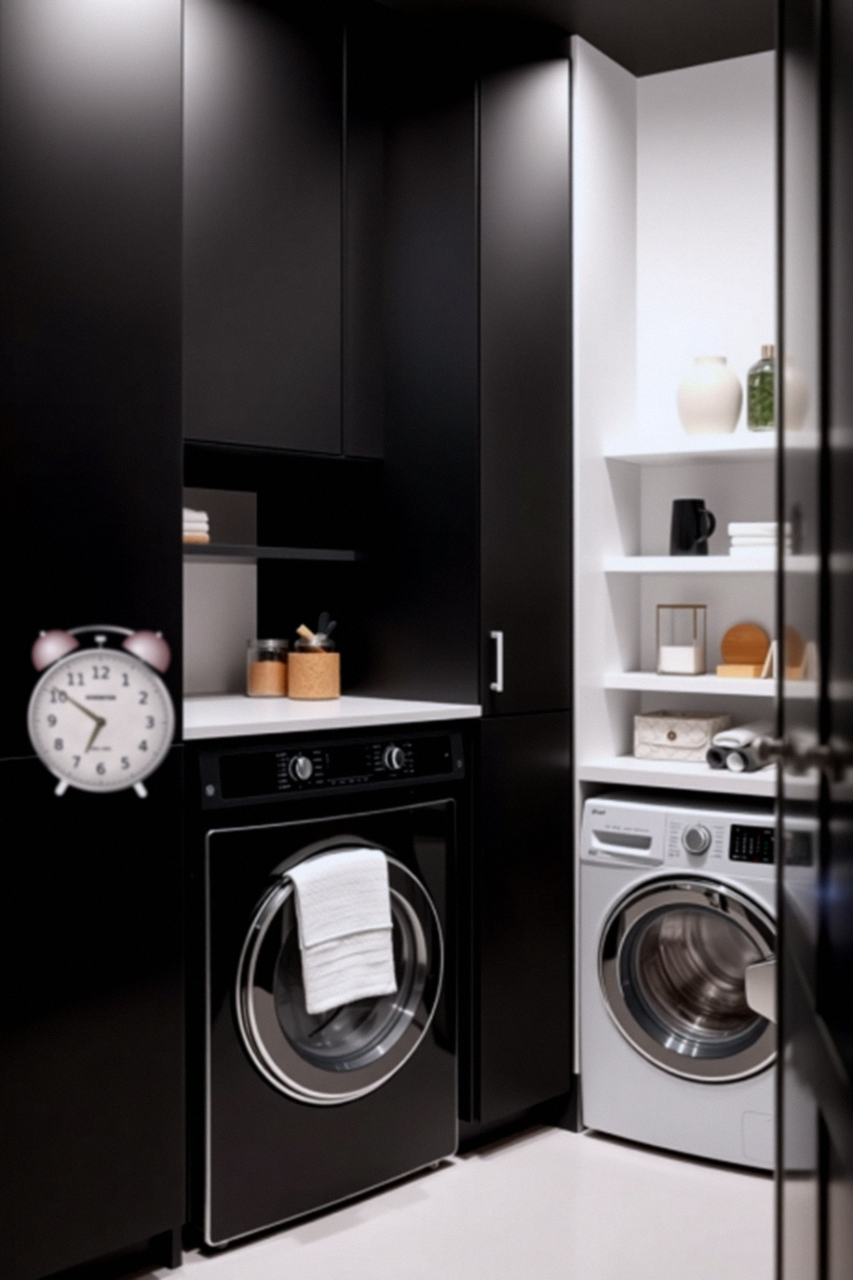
6,51
